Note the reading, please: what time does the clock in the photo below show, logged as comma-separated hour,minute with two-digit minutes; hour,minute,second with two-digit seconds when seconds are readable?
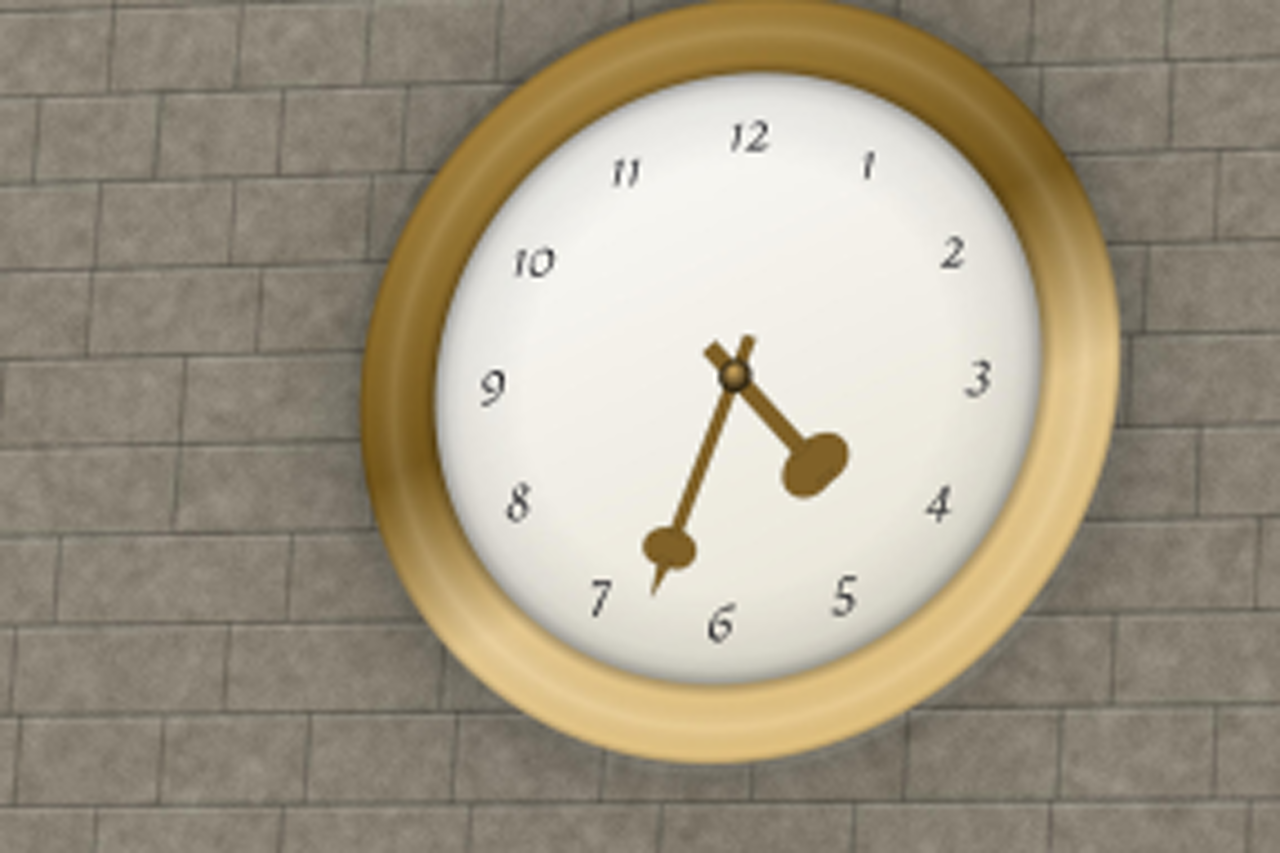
4,33
